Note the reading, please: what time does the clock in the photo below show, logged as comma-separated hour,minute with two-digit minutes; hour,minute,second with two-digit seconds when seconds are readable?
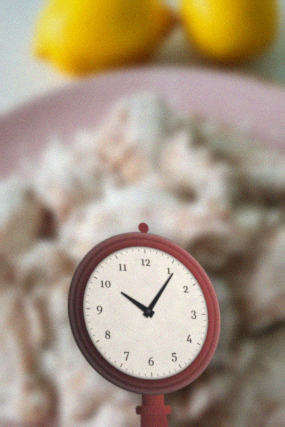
10,06
